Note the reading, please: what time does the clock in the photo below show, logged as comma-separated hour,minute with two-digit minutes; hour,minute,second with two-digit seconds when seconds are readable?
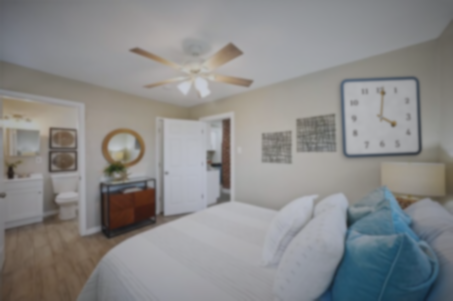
4,01
